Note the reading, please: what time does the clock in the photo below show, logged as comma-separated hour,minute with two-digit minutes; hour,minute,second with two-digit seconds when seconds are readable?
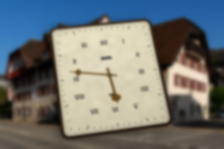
5,47
